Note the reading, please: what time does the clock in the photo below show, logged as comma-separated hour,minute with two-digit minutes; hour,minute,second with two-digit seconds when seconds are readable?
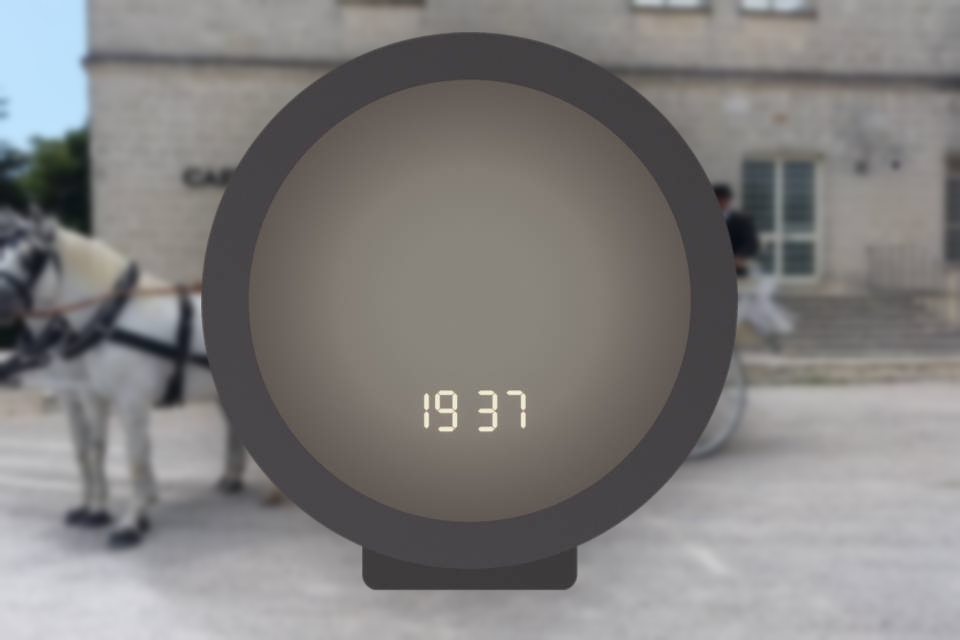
19,37
